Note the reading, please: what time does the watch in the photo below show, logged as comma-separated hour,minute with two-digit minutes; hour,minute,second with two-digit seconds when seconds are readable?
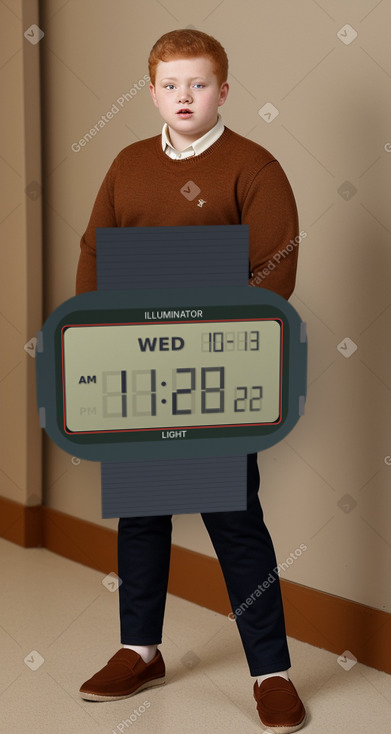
11,28,22
